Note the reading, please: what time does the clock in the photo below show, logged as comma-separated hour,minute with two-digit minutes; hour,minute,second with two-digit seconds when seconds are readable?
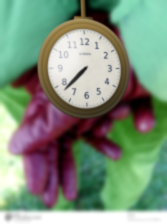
7,38
